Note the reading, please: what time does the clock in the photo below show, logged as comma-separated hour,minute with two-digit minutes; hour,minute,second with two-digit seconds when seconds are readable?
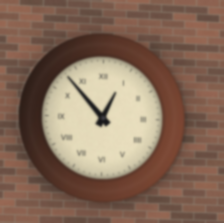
12,53
